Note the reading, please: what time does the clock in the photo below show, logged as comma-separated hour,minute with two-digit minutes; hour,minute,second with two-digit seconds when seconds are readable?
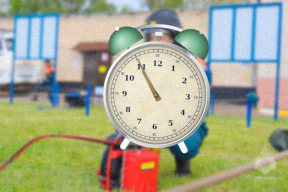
10,55
